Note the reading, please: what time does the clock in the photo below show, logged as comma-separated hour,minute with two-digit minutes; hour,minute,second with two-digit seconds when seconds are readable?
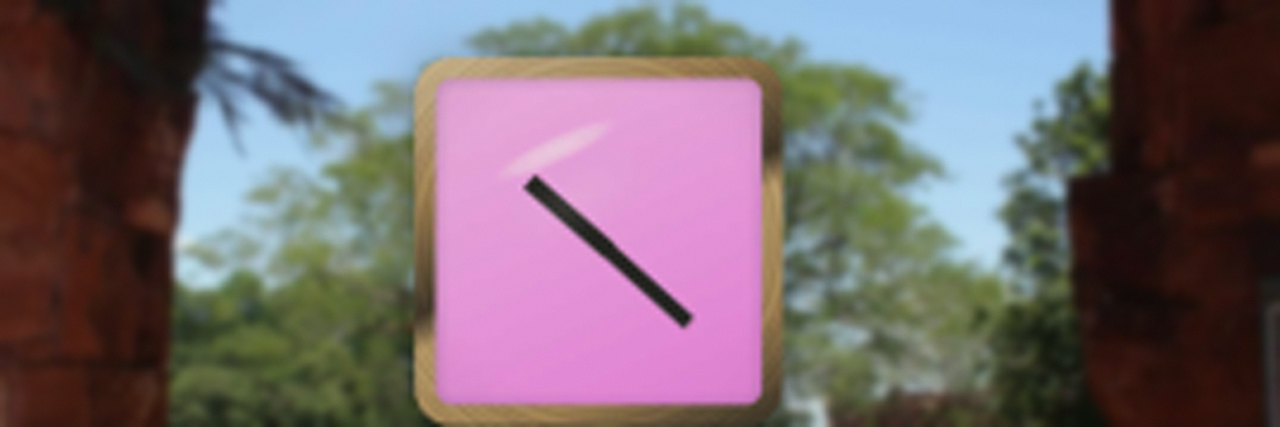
10,22
